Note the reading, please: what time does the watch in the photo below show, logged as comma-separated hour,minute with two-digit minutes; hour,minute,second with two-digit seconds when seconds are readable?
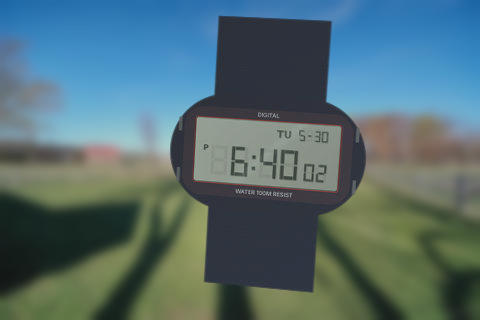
6,40,02
